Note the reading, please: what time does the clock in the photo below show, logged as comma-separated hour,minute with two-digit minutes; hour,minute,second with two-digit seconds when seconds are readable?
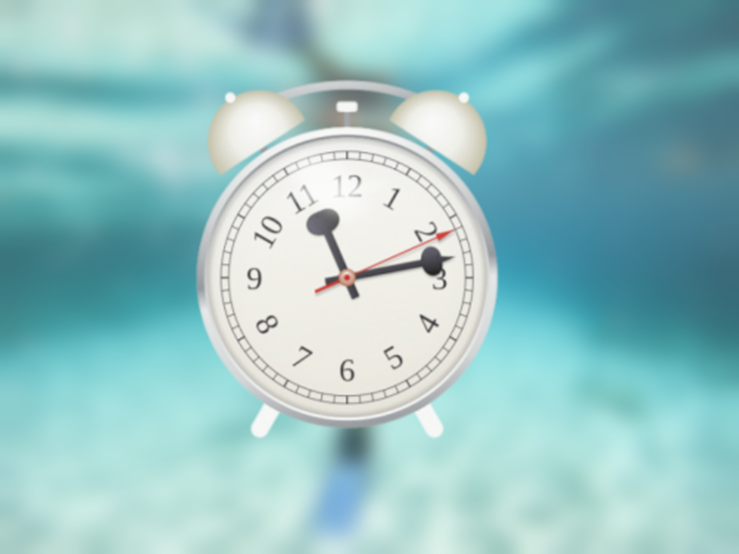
11,13,11
